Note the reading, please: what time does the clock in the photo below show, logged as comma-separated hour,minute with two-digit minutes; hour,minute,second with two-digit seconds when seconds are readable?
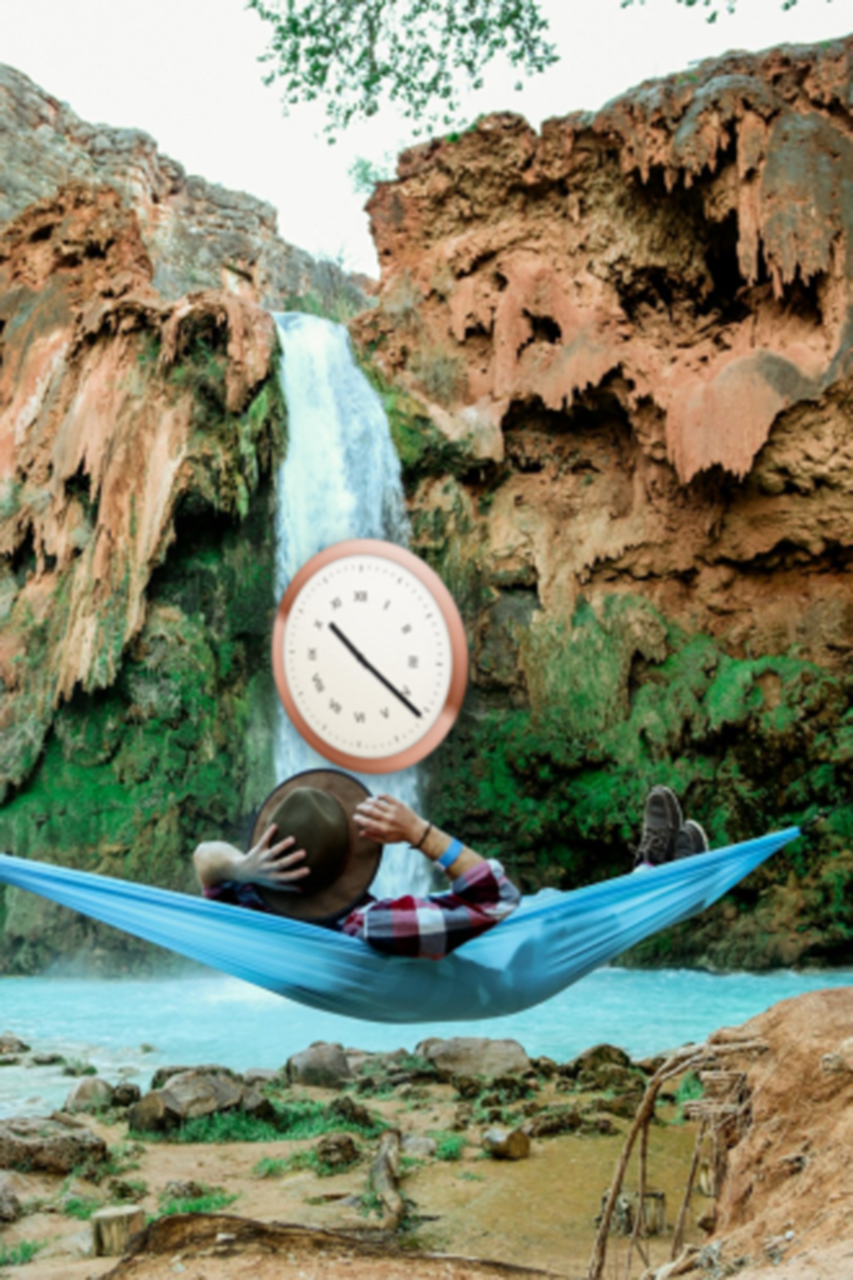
10,21
